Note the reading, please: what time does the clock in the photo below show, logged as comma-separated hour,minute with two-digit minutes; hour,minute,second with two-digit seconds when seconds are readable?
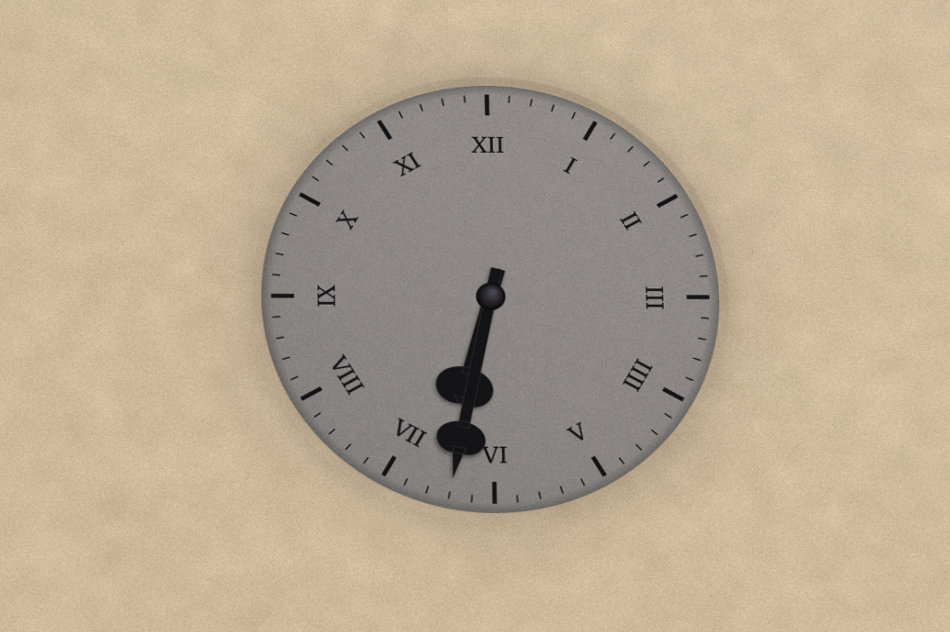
6,32
